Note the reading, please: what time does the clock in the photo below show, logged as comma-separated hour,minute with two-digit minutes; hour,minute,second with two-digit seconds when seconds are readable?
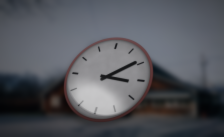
3,09
